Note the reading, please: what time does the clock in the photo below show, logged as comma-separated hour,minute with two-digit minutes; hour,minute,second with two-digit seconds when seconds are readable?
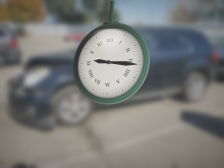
9,16
